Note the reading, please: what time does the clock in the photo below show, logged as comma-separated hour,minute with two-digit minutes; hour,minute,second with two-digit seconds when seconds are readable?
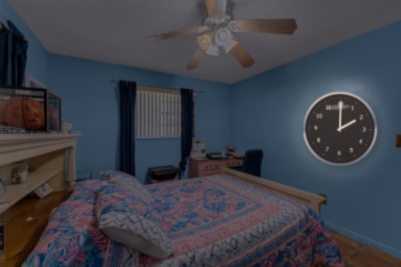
2,00
